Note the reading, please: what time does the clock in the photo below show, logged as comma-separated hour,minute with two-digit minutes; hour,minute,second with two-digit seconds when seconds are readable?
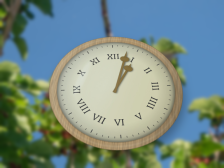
1,03
